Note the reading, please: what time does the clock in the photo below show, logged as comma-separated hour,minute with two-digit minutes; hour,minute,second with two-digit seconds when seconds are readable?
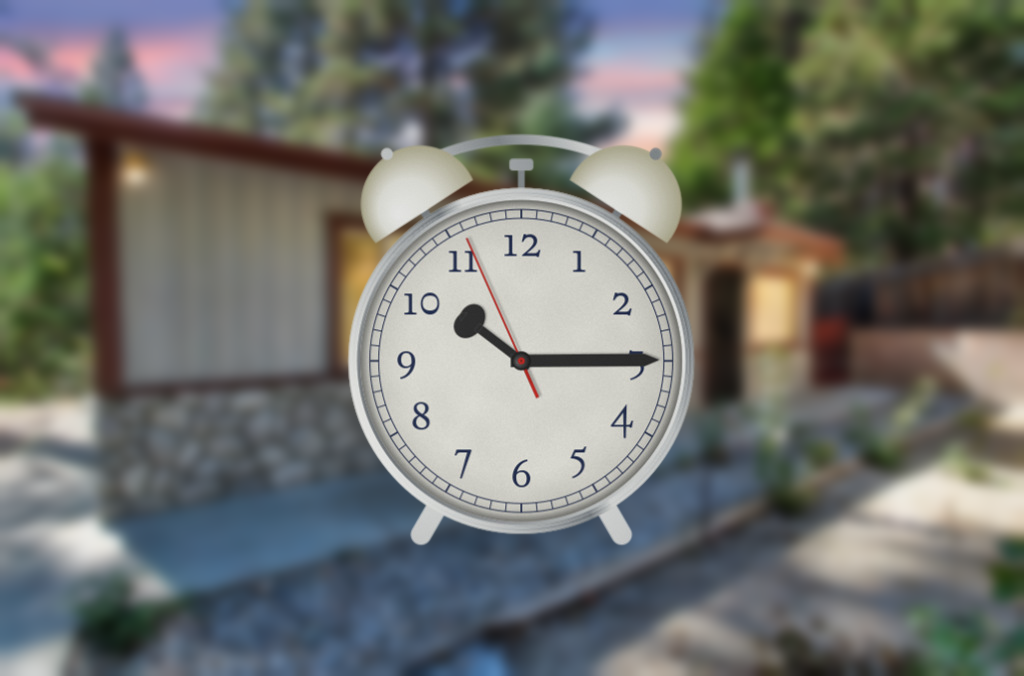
10,14,56
